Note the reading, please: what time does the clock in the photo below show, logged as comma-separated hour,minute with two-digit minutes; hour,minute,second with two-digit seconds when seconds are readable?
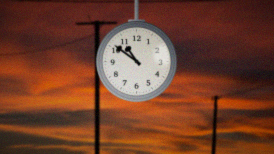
10,51
